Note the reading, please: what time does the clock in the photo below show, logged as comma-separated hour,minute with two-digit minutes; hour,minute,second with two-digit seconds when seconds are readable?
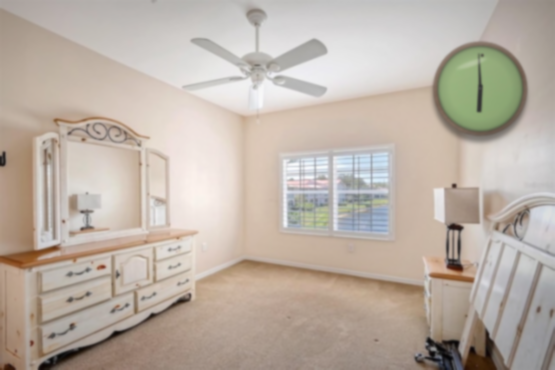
5,59
